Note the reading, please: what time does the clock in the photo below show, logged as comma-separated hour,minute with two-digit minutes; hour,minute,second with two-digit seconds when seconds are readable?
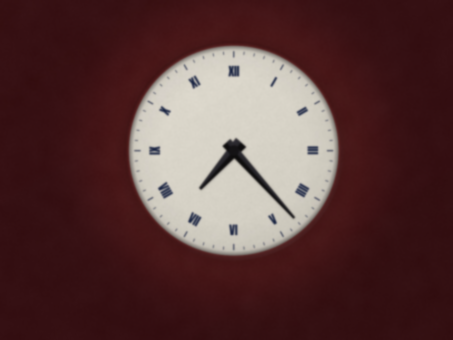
7,23
